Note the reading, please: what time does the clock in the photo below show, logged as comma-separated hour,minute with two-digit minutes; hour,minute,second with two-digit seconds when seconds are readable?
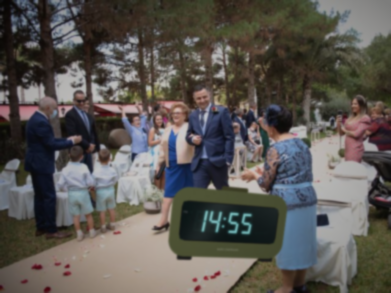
14,55
